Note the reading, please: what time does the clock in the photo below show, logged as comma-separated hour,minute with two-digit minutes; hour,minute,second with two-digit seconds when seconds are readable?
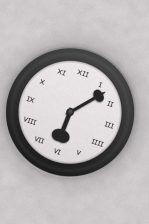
6,07
